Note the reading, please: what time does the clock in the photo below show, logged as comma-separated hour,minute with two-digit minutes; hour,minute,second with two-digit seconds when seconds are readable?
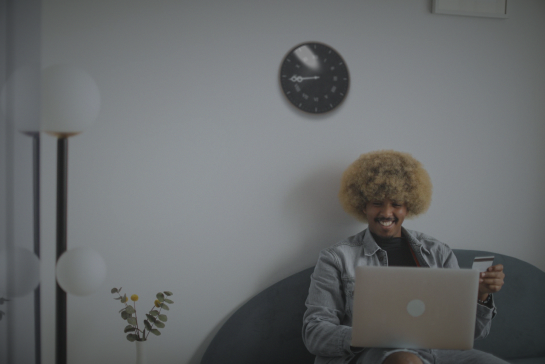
8,44
